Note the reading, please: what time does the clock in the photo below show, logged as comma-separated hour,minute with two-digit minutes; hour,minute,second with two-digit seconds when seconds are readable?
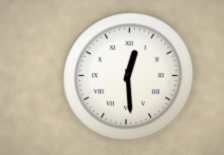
12,29
